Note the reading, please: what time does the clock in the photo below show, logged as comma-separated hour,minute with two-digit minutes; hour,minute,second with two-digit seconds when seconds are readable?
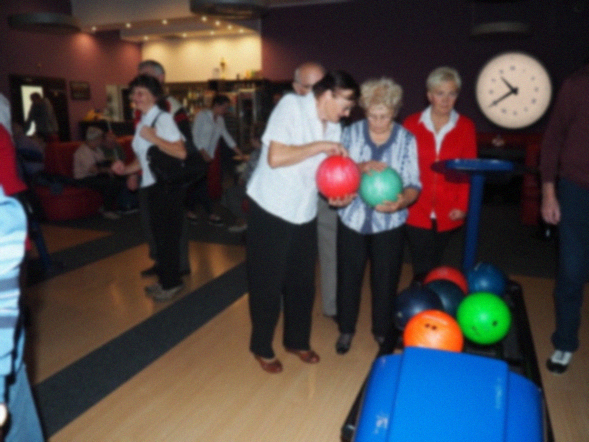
10,40
